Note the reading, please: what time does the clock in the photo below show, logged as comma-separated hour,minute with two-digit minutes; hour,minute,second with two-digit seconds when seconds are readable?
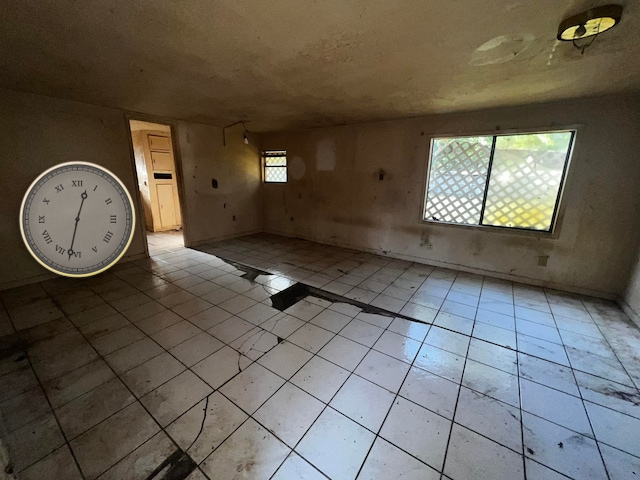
12,32
